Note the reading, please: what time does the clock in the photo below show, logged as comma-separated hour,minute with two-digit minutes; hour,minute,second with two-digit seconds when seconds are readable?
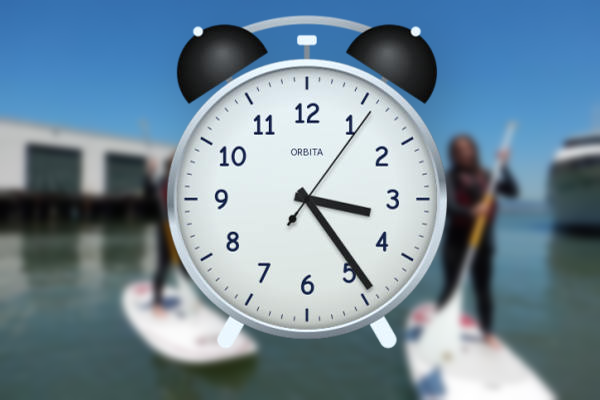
3,24,06
